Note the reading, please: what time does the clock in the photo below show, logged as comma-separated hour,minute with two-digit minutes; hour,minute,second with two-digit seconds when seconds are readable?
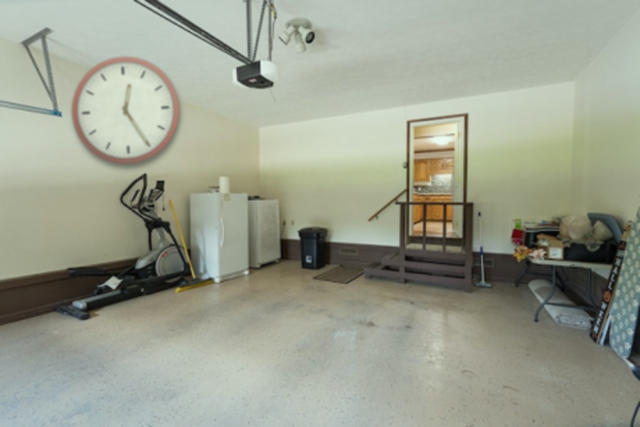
12,25
